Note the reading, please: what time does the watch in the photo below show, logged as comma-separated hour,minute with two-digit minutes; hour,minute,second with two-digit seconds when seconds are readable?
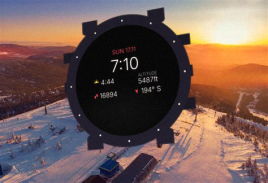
7,10
